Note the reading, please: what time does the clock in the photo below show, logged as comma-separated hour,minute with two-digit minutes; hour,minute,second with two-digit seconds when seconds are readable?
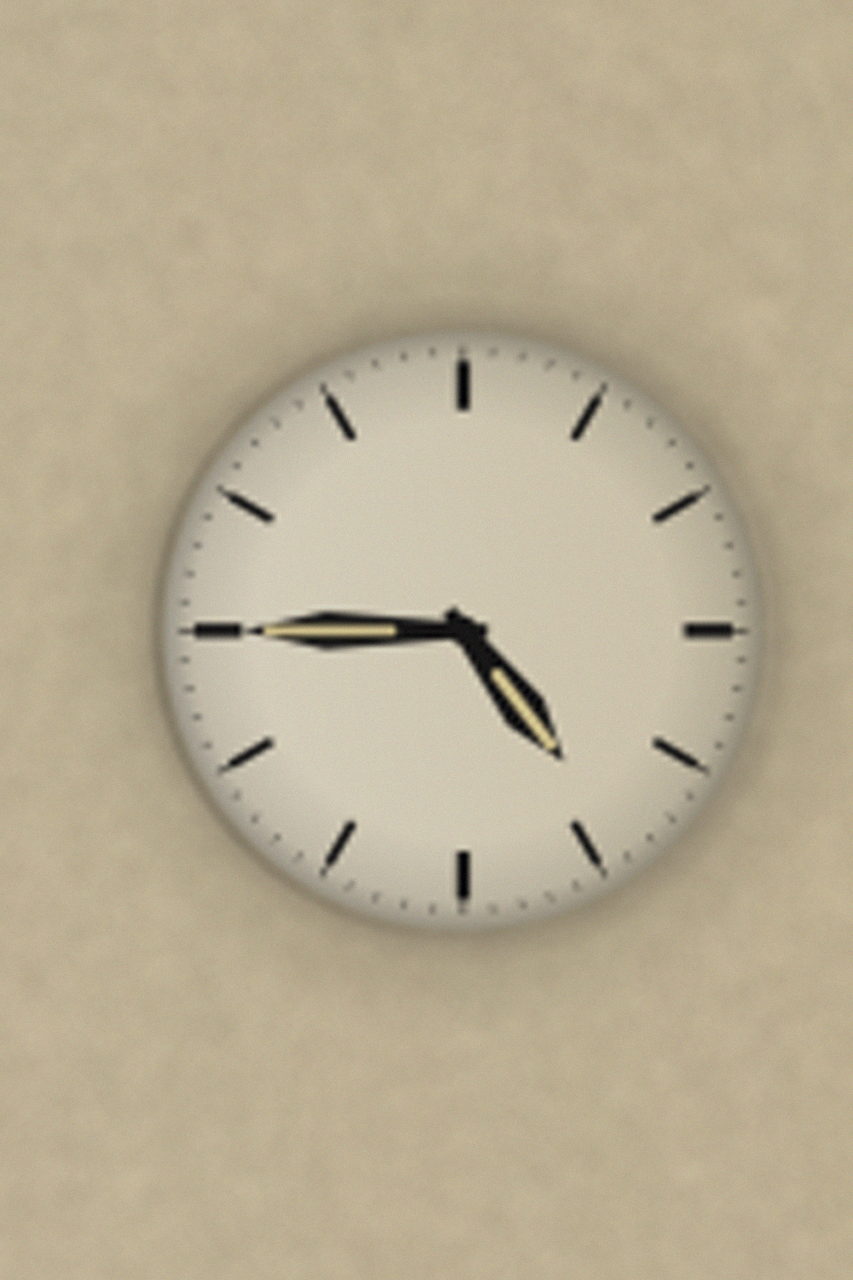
4,45
